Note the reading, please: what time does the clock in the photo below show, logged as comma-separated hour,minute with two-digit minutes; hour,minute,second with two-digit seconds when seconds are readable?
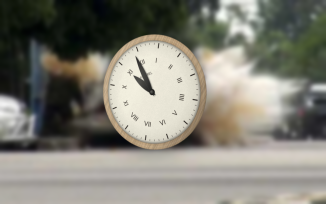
10,59
